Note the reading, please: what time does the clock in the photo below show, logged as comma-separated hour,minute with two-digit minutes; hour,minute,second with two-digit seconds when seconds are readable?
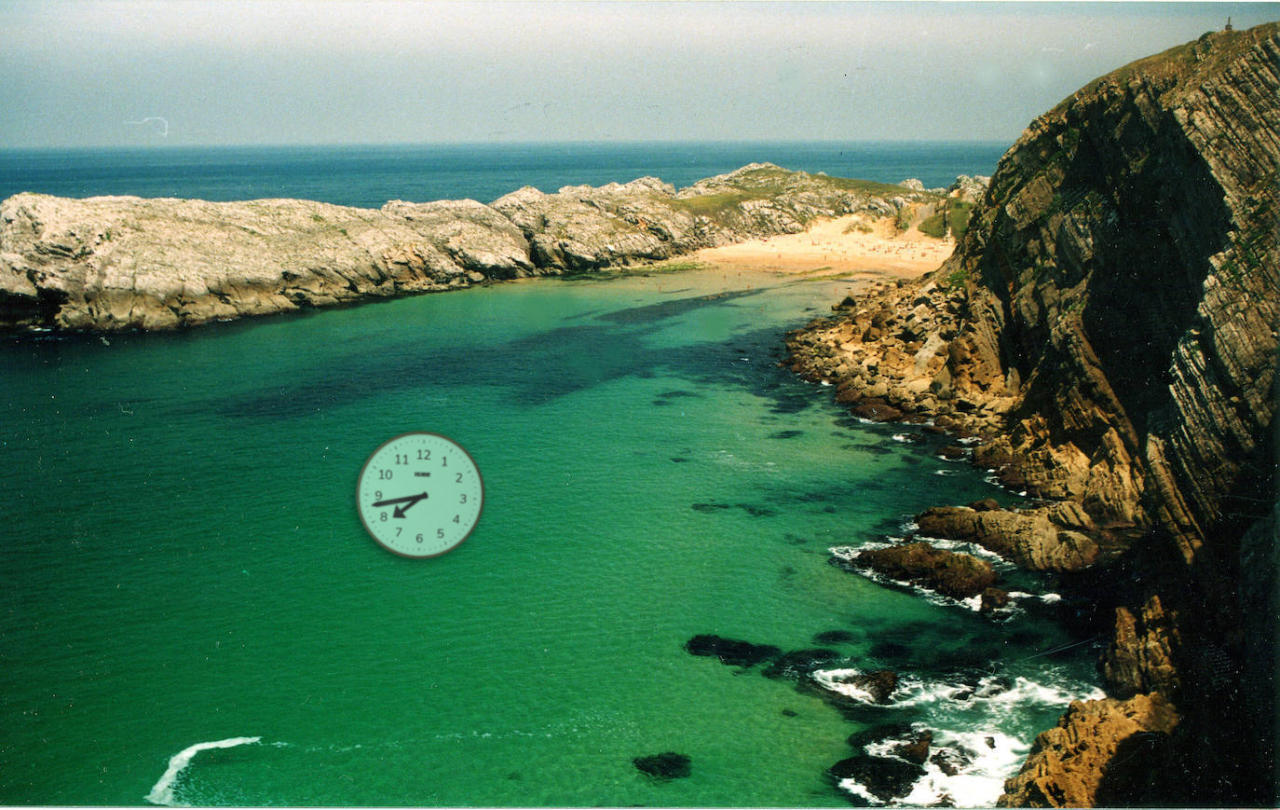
7,43
